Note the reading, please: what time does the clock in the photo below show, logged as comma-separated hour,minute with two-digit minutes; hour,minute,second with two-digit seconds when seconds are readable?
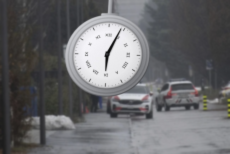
6,04
